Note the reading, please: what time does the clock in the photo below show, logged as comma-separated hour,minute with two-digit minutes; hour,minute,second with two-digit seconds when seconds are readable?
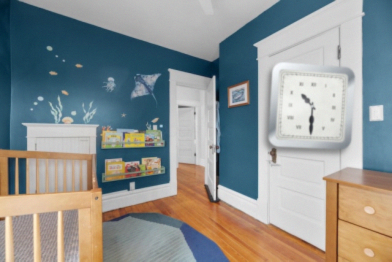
10,30
